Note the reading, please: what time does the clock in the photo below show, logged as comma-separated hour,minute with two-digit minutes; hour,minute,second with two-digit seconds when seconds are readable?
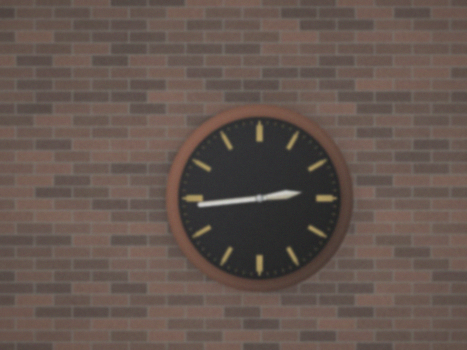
2,44
